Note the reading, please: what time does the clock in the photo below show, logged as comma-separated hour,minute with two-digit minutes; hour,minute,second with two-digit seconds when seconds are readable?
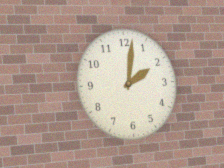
2,02
